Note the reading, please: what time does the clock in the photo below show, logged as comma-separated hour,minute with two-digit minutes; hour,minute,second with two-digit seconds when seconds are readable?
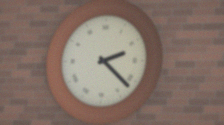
2,22
